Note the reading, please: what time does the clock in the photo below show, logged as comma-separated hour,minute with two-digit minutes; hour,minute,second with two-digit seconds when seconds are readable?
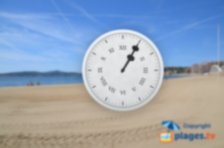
1,05
